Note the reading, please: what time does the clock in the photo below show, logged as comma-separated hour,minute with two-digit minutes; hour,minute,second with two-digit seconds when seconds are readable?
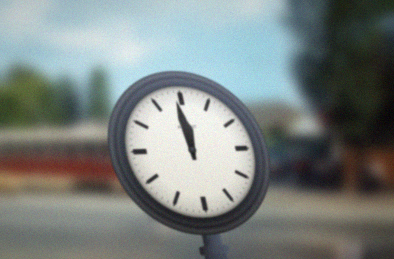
11,59
